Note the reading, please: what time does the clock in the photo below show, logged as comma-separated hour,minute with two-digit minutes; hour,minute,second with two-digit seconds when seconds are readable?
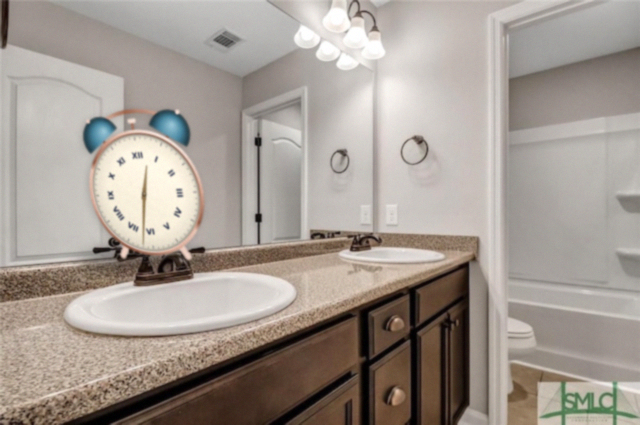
12,32
